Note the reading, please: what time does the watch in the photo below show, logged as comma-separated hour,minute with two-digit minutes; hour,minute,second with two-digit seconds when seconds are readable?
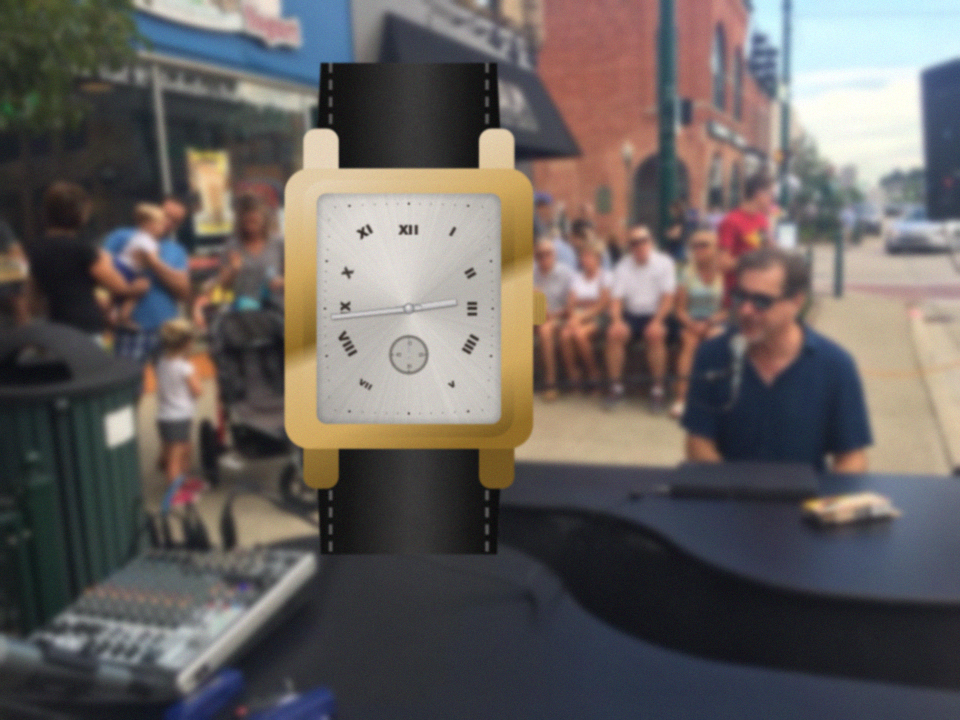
2,44
